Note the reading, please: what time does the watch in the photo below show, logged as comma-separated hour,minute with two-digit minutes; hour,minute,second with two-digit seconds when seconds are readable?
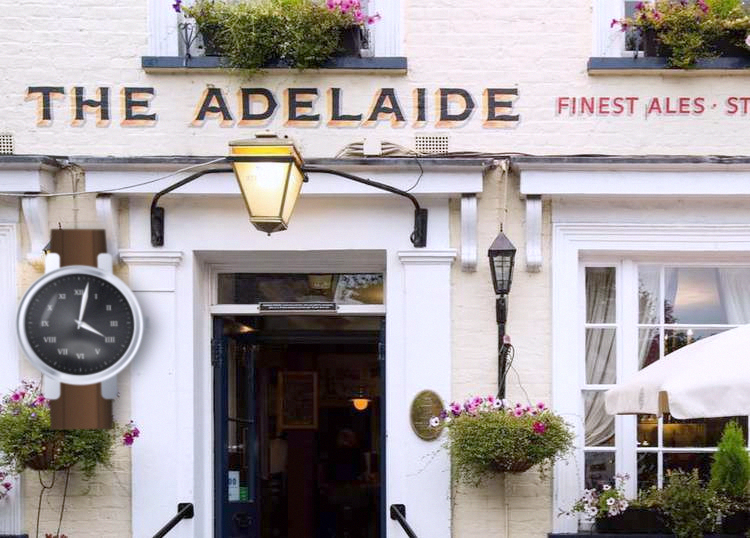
4,02
